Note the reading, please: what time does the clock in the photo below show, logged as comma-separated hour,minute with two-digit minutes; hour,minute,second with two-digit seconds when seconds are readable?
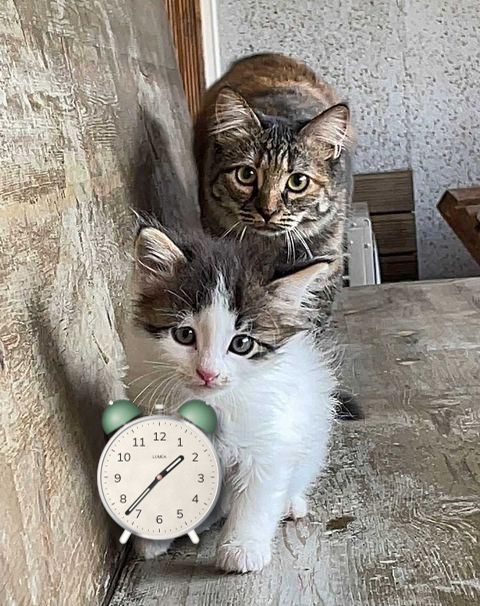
1,37
